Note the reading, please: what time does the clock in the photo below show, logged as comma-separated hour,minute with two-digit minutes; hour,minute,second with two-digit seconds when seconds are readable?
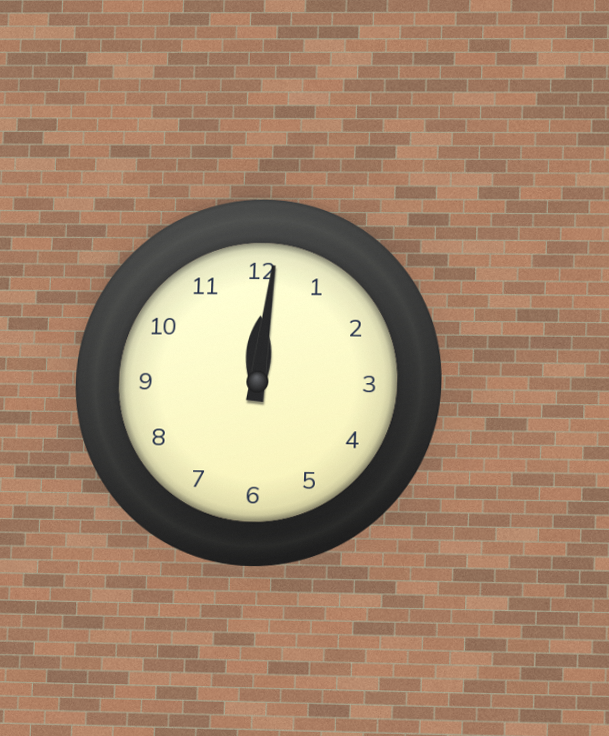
12,01
